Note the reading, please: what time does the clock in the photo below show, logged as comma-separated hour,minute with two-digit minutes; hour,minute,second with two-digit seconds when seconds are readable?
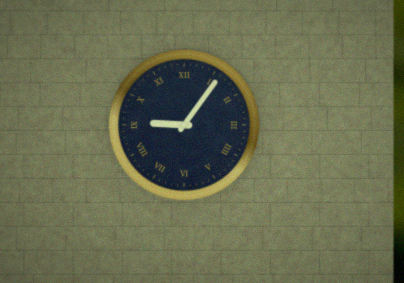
9,06
